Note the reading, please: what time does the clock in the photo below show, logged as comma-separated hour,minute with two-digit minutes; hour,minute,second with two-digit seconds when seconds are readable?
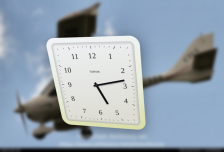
5,13
